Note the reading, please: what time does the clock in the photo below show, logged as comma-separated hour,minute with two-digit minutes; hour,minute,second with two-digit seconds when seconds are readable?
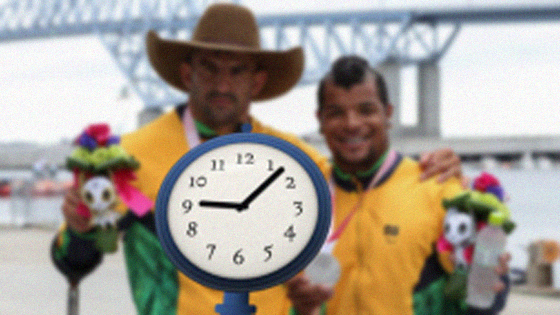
9,07
